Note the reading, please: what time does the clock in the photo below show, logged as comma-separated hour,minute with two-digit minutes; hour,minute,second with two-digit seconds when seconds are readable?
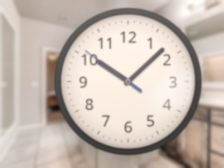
10,07,51
